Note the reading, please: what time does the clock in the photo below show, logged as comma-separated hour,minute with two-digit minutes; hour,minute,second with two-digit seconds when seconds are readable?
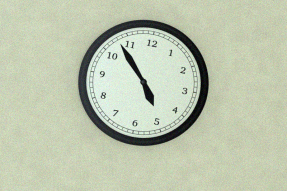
4,53
